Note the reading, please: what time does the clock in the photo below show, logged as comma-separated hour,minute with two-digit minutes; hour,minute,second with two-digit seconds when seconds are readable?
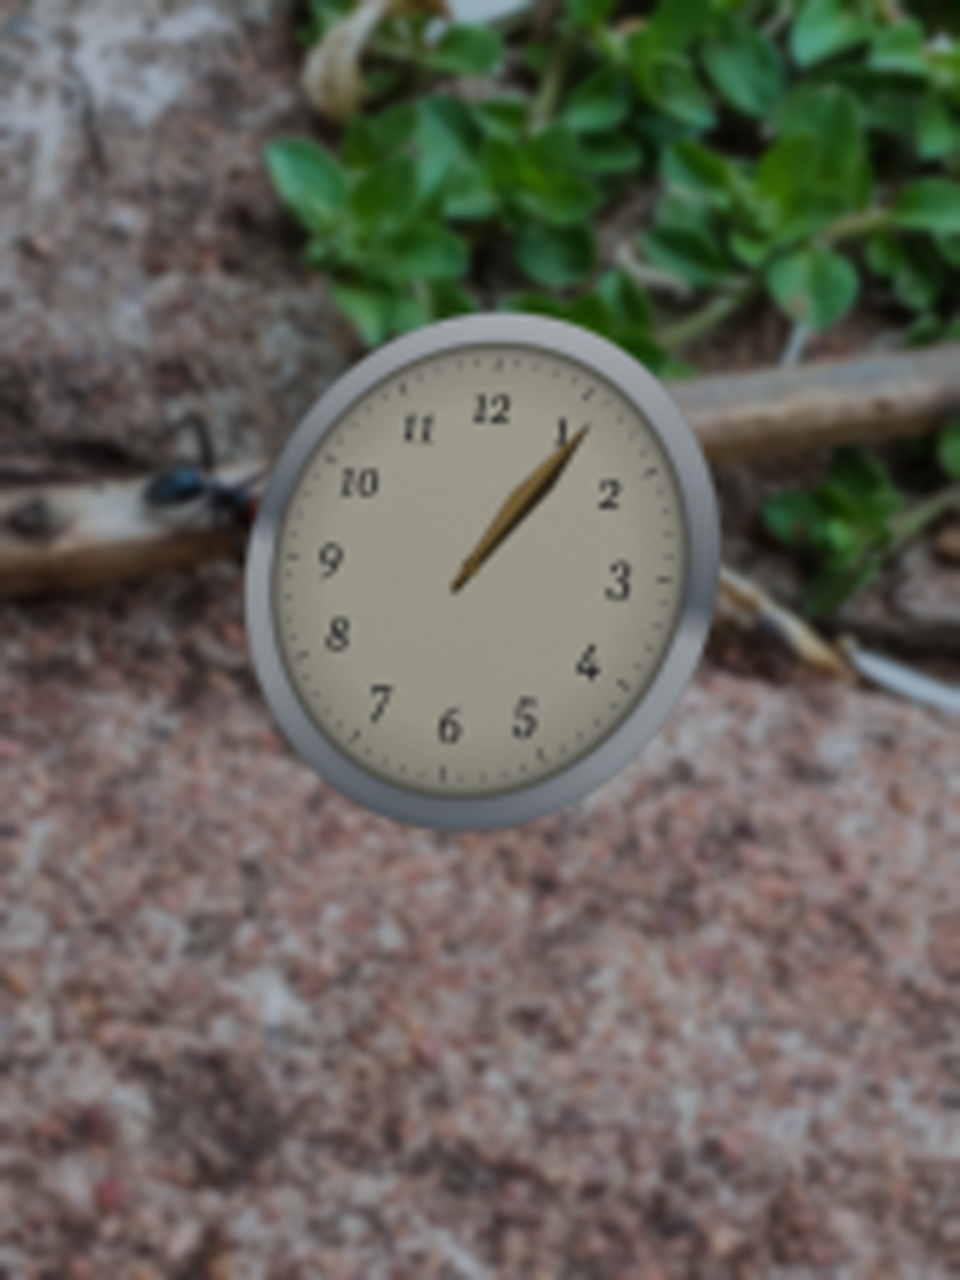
1,06
